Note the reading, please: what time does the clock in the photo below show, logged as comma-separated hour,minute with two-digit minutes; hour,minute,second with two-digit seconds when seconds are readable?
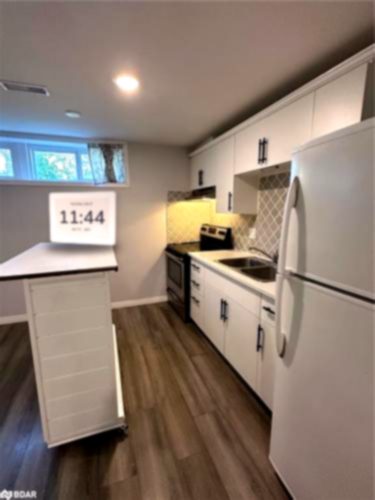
11,44
